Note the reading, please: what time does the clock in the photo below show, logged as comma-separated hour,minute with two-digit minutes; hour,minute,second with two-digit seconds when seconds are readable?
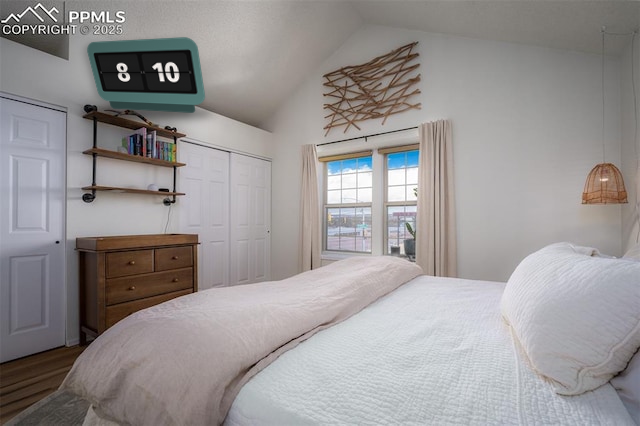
8,10
